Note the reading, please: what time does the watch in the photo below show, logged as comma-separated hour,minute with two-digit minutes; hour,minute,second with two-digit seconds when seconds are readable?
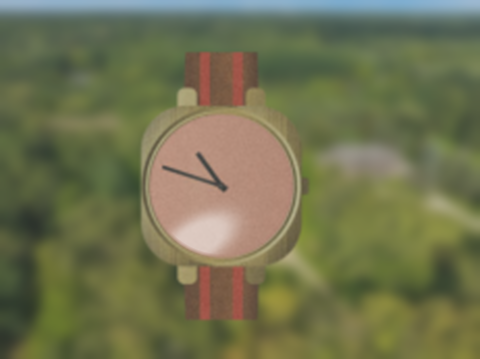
10,48
